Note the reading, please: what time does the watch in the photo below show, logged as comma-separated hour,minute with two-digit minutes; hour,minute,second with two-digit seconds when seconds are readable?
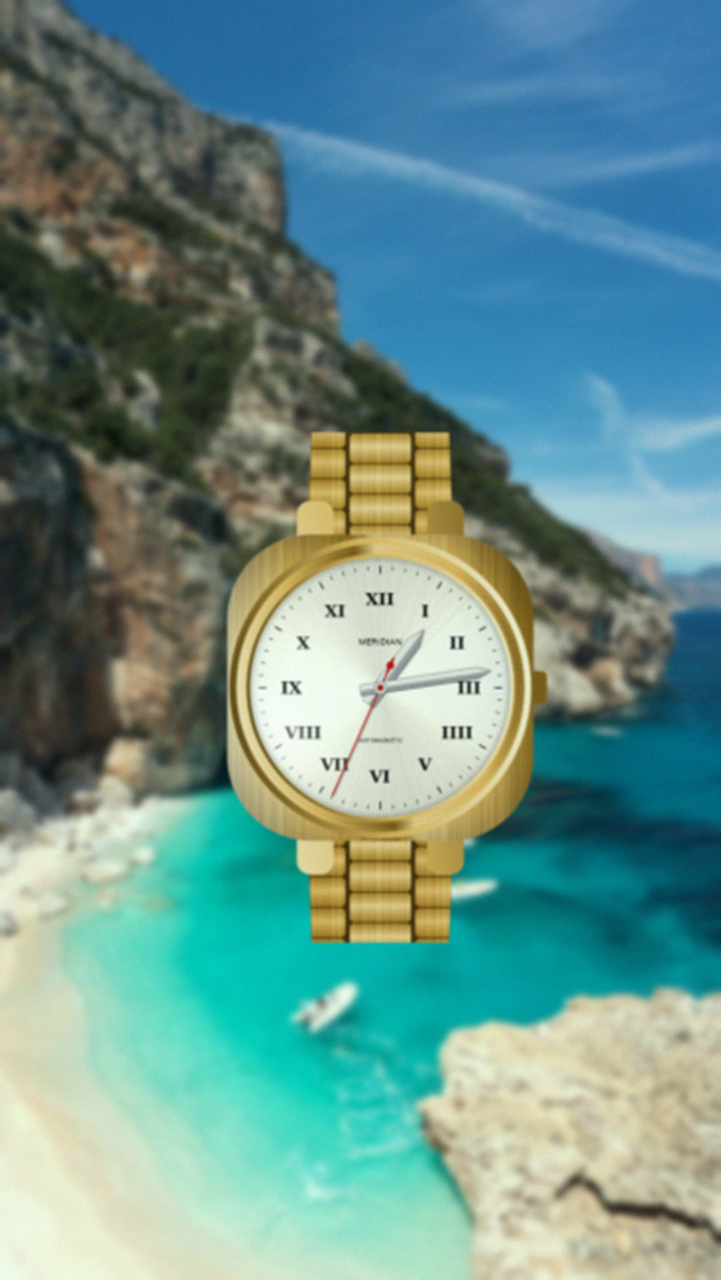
1,13,34
